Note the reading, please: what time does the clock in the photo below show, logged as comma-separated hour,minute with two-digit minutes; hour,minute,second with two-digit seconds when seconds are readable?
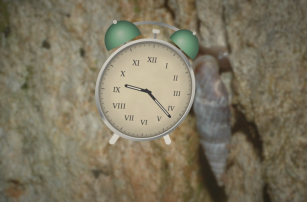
9,22
